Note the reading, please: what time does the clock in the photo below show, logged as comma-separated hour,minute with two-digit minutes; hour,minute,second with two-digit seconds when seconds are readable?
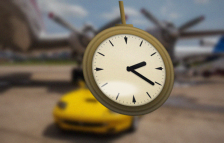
2,21
